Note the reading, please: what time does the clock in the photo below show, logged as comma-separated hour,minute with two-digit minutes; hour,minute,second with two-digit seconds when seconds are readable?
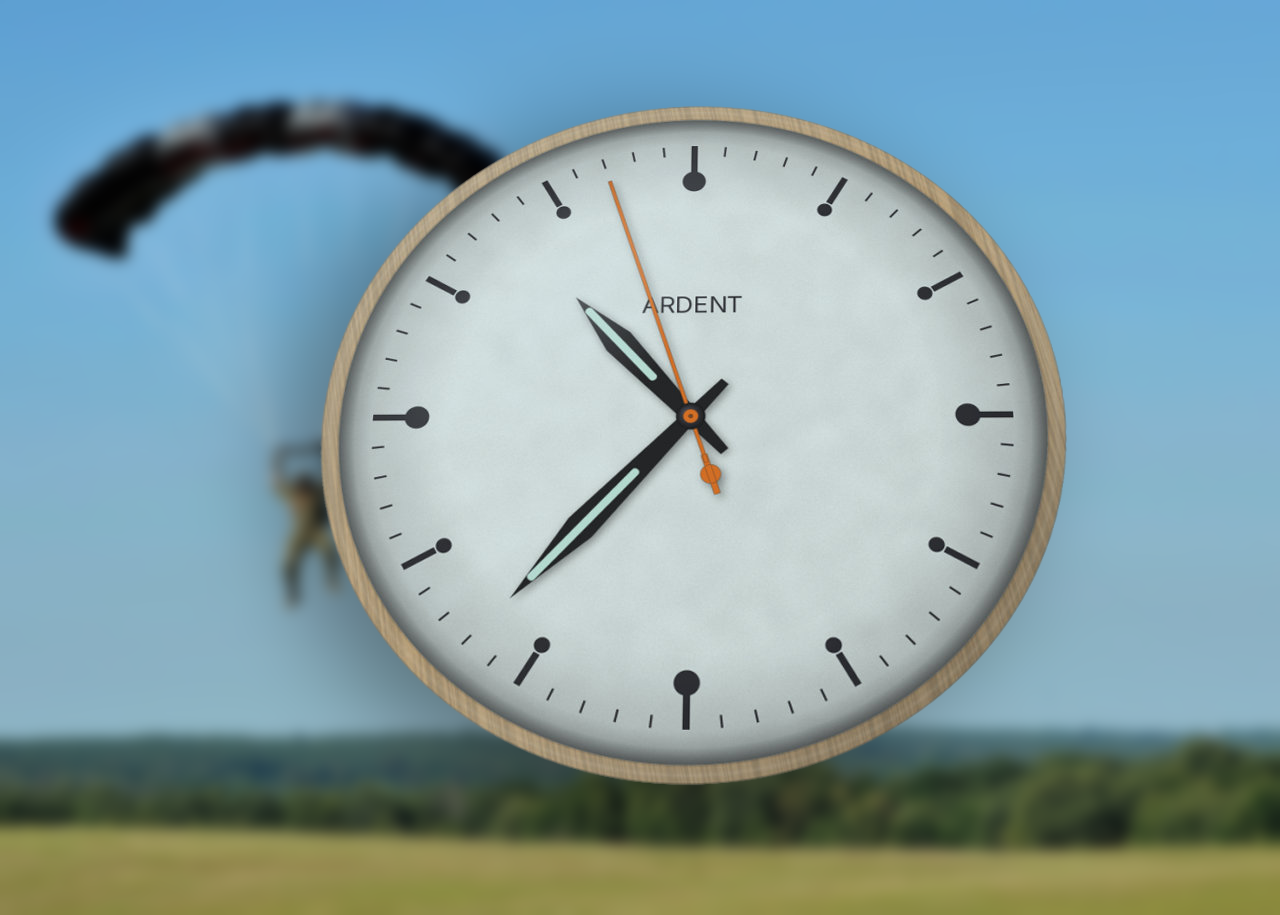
10,36,57
